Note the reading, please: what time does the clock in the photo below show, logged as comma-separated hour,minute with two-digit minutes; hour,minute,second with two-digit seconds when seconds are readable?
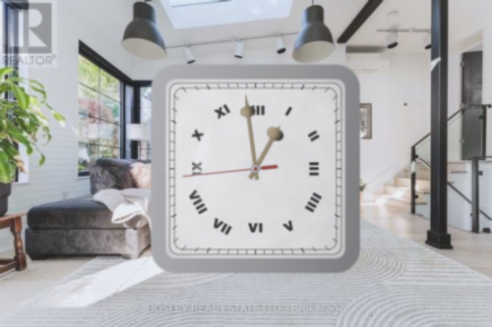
12,58,44
